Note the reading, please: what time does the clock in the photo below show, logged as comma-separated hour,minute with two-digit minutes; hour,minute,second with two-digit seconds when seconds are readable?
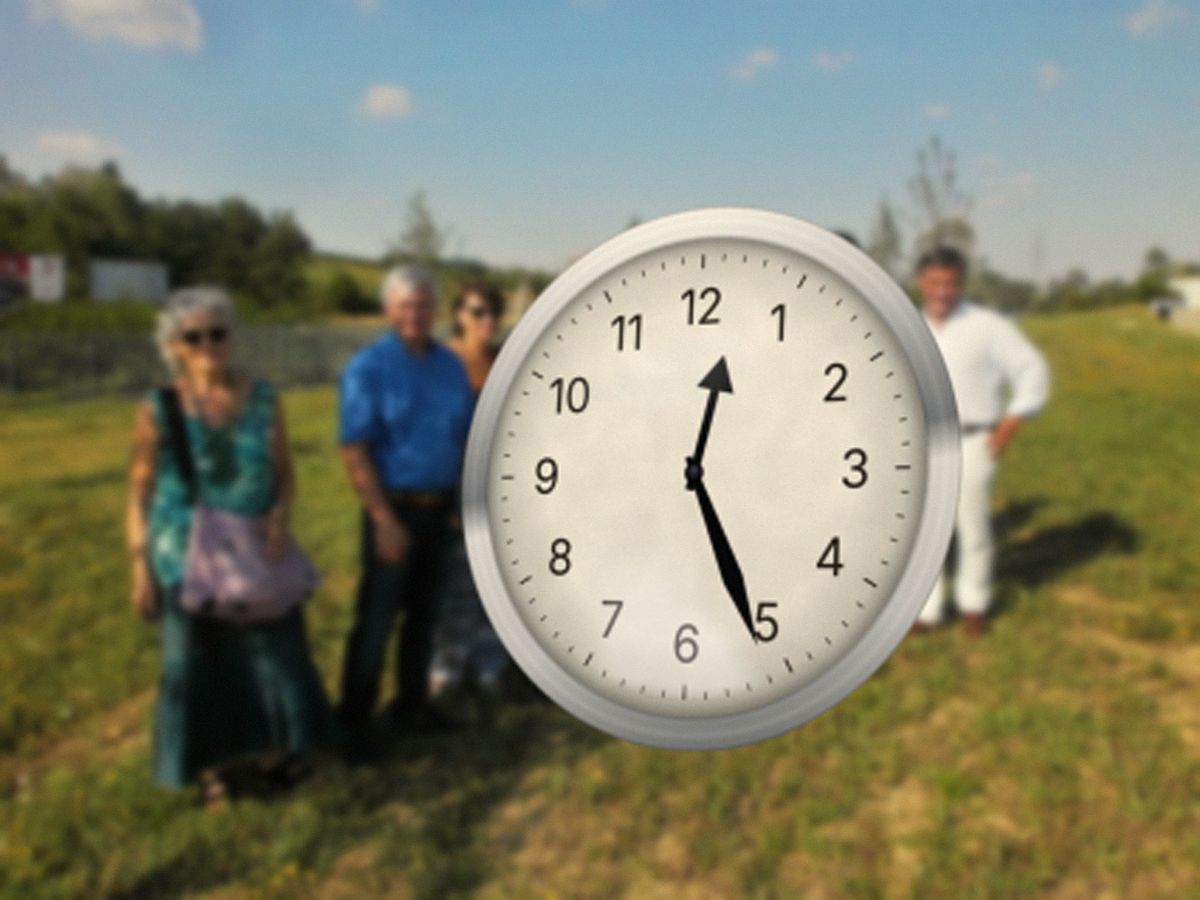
12,26
